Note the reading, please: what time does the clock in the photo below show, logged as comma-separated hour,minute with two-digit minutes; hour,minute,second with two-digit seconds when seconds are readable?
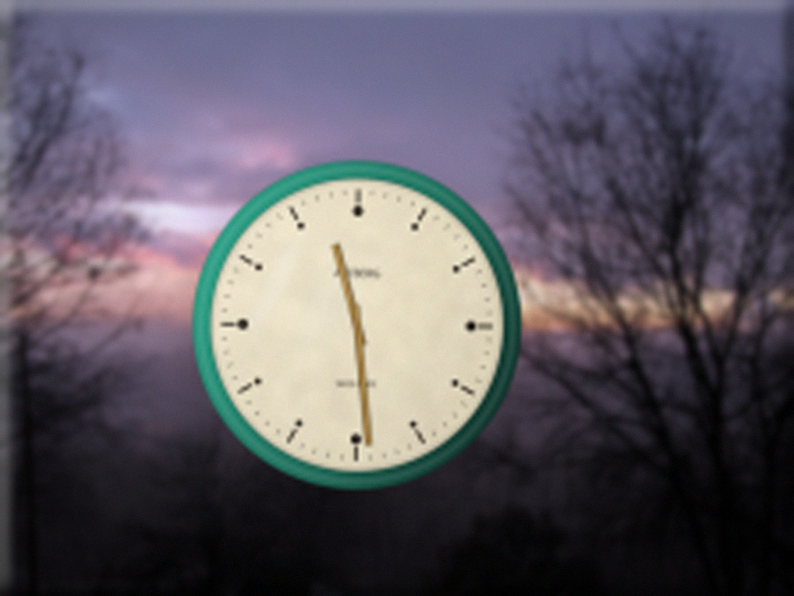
11,29
